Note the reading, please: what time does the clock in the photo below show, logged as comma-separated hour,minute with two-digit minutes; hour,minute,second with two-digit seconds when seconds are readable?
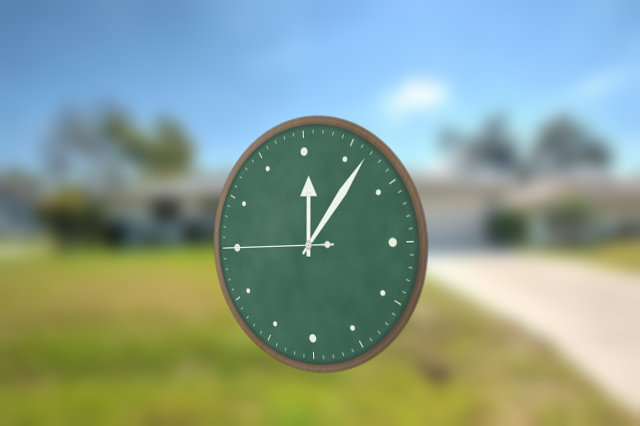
12,06,45
